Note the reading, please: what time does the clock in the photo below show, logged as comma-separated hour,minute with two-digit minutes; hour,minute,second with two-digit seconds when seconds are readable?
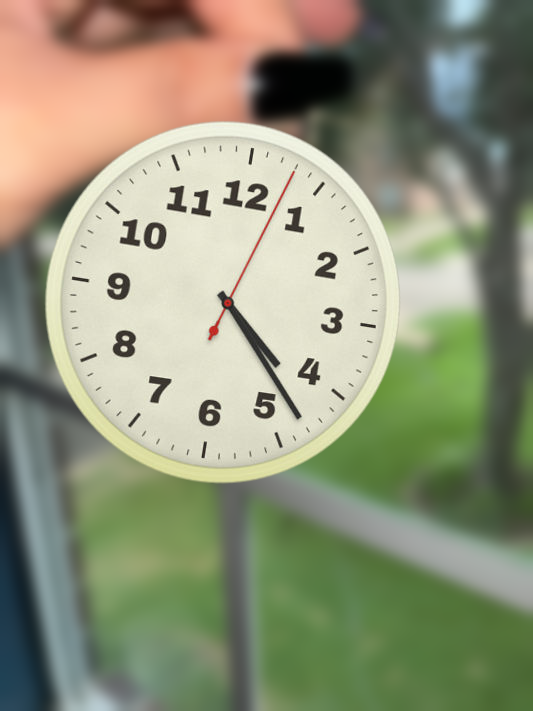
4,23,03
